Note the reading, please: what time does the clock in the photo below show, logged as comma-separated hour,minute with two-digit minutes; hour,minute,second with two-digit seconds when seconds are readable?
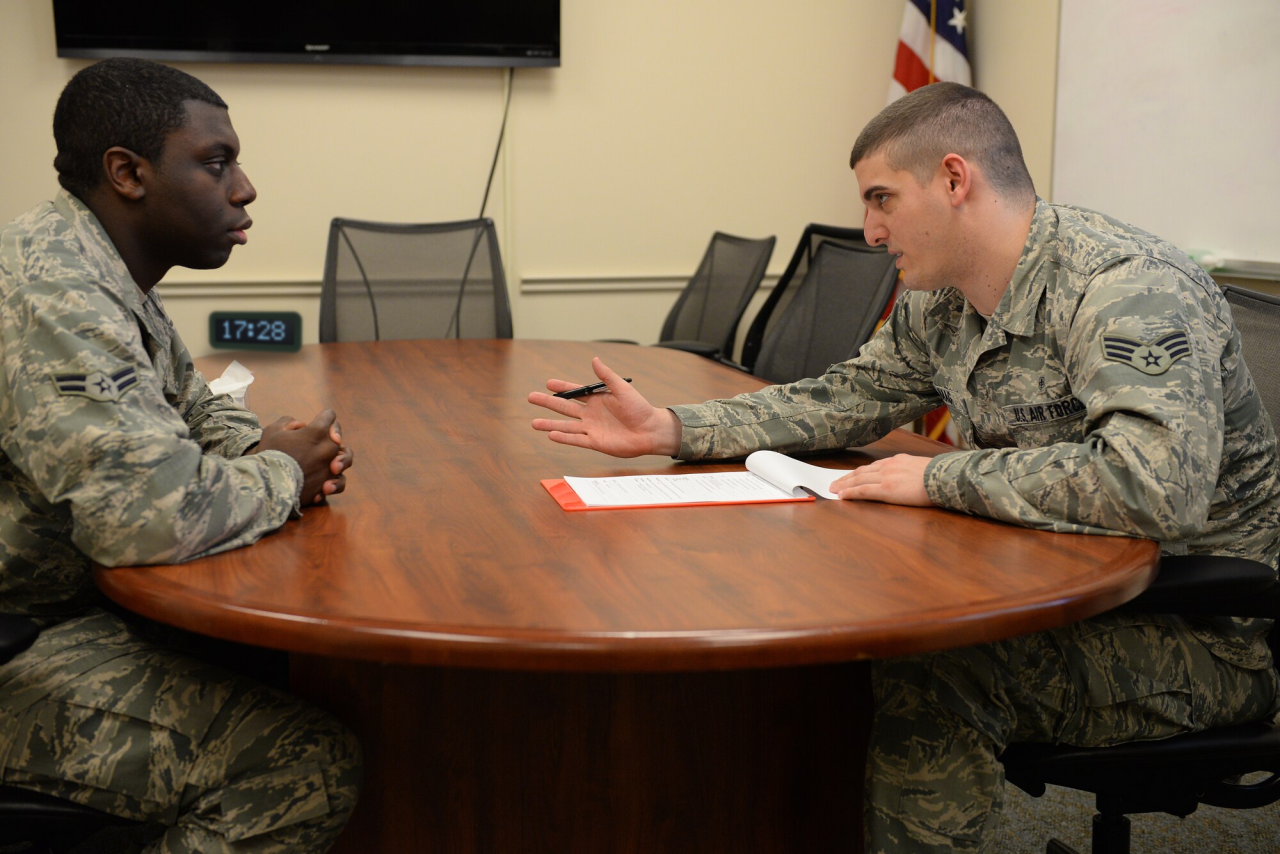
17,28
